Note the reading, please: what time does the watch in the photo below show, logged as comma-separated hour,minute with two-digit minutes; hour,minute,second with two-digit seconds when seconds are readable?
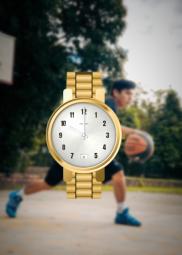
10,00
